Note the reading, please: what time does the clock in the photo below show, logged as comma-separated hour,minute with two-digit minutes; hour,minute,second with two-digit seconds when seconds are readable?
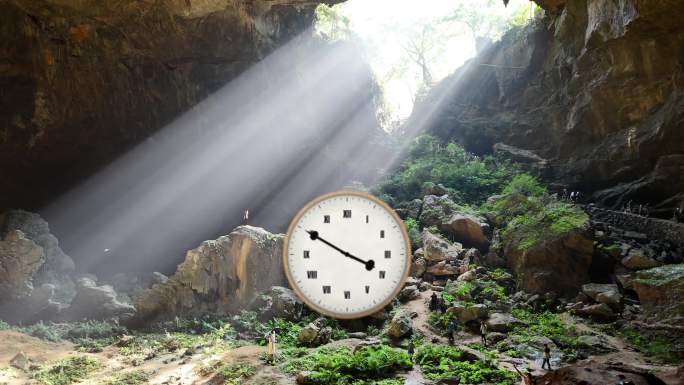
3,50
